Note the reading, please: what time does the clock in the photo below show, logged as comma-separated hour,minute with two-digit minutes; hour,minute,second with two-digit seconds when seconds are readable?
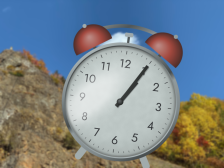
1,05
